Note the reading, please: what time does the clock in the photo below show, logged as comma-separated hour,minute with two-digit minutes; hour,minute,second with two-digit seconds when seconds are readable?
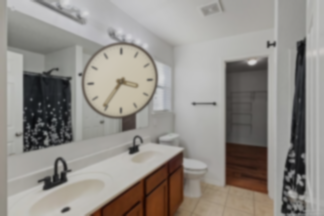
3,36
